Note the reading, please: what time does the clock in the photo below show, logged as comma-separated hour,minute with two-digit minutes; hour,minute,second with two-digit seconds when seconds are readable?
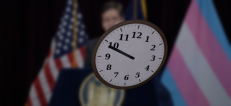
9,49
